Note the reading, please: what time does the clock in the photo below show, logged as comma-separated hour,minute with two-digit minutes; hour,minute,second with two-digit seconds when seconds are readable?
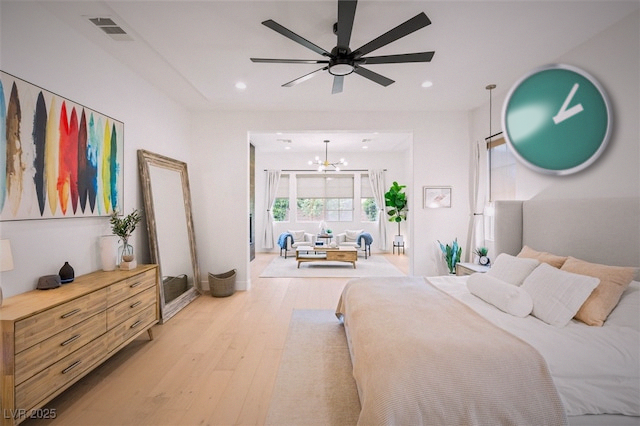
2,05
